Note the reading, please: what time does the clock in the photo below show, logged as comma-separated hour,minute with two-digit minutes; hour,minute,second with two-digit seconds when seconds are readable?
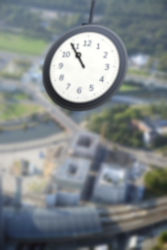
10,54
